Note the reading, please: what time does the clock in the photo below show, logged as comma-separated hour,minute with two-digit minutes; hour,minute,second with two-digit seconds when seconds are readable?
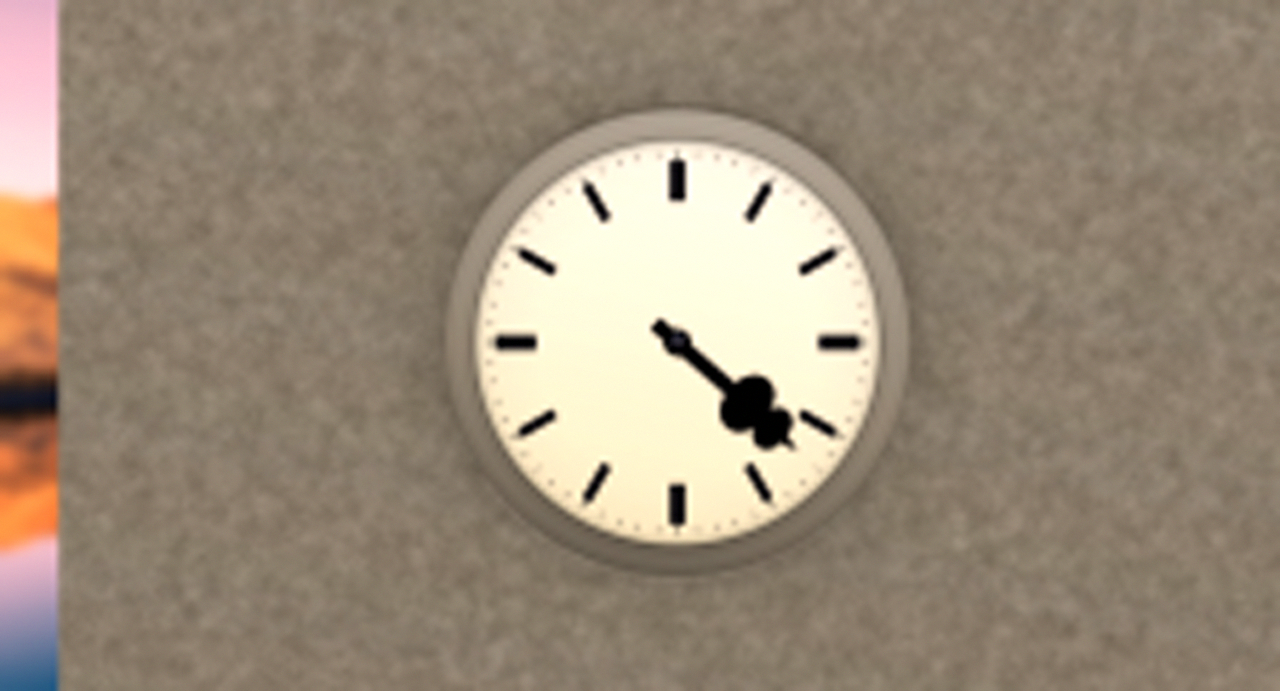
4,22
